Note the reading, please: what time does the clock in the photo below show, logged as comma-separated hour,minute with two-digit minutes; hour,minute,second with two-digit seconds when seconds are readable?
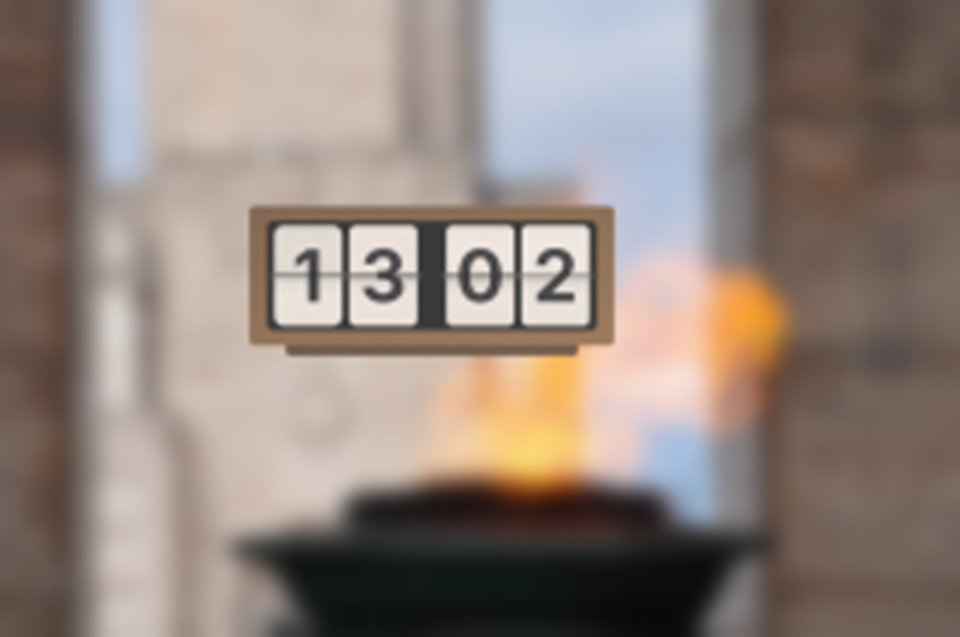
13,02
